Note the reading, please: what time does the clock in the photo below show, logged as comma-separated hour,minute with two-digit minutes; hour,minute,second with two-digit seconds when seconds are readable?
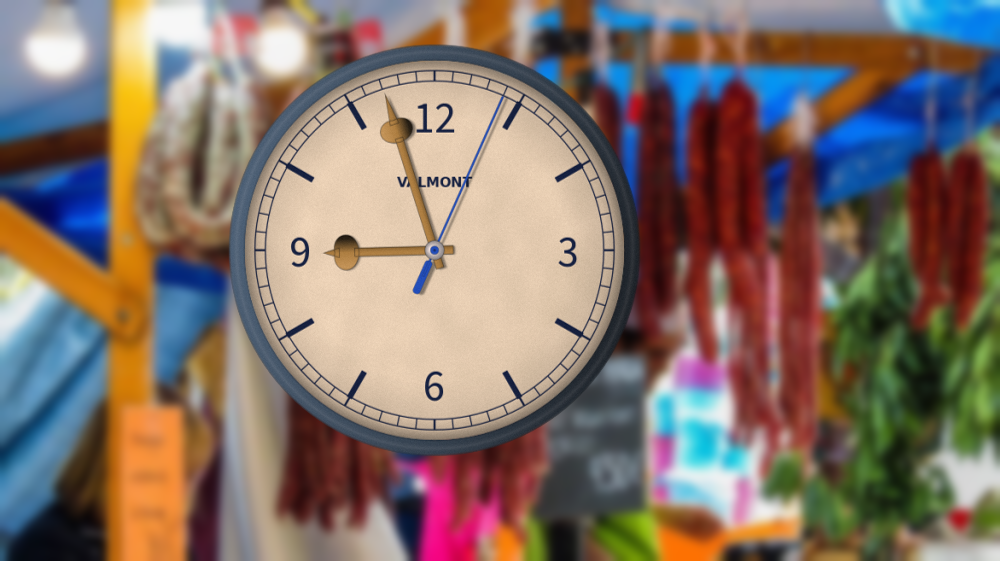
8,57,04
